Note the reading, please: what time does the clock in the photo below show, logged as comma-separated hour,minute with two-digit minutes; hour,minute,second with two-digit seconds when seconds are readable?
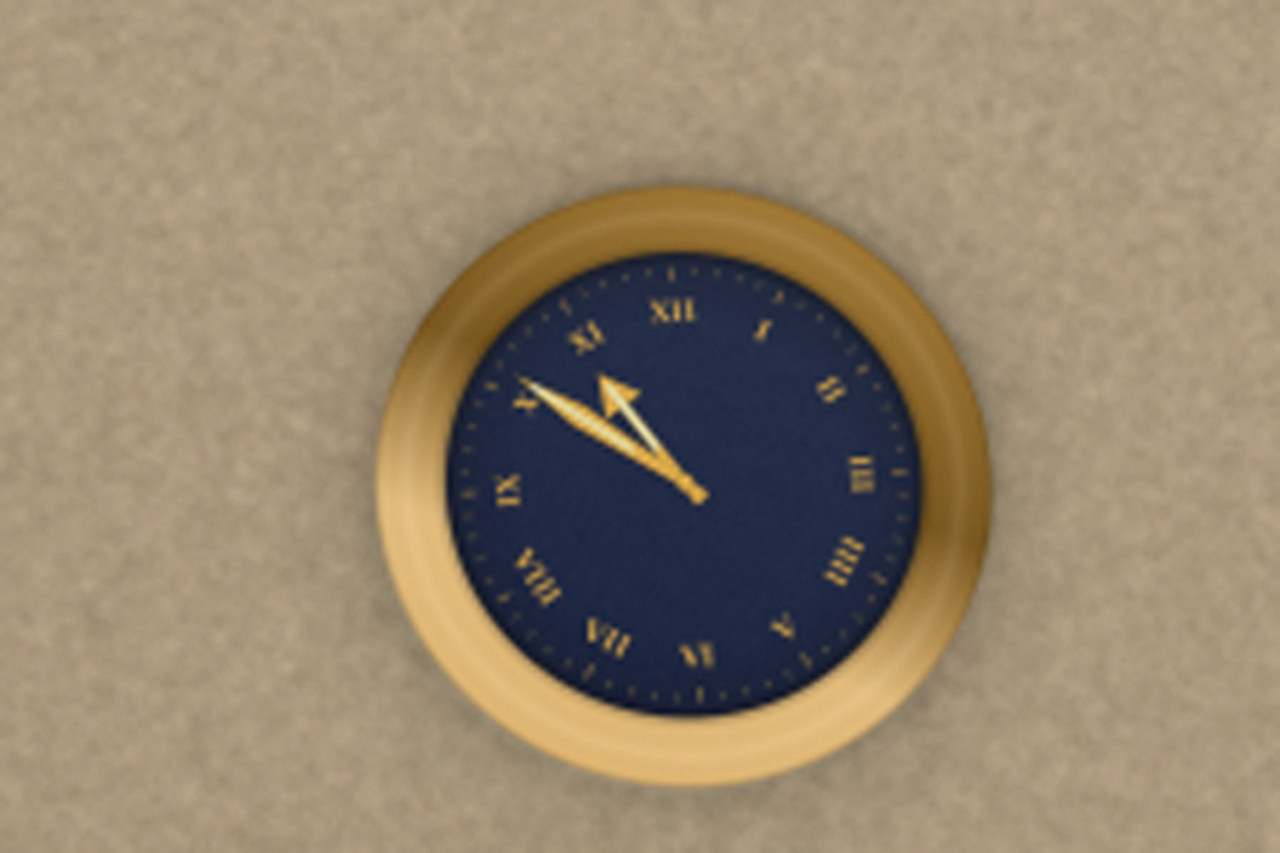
10,51
